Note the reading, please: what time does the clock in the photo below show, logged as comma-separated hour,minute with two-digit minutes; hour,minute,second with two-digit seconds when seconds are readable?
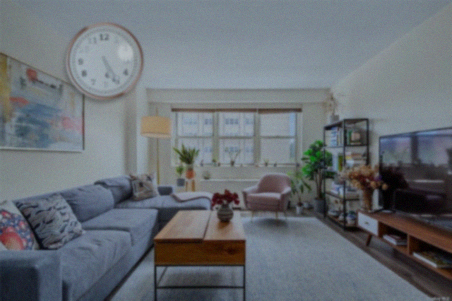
5,25
